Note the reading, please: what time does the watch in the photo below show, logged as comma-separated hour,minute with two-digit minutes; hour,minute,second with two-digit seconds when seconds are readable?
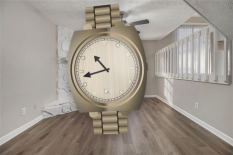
10,43
